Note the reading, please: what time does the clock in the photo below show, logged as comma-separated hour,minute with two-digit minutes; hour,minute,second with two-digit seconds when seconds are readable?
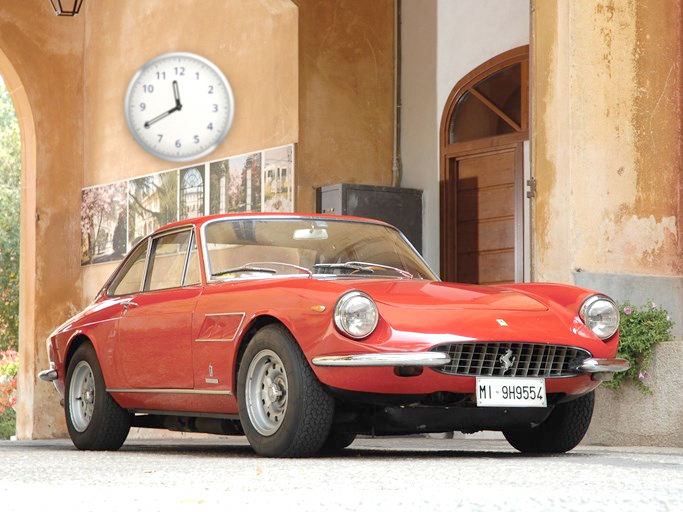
11,40
